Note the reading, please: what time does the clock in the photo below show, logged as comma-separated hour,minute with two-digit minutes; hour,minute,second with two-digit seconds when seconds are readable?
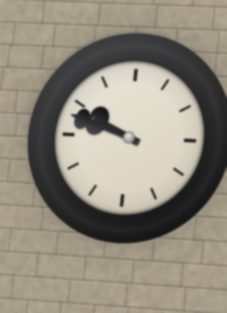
9,48
